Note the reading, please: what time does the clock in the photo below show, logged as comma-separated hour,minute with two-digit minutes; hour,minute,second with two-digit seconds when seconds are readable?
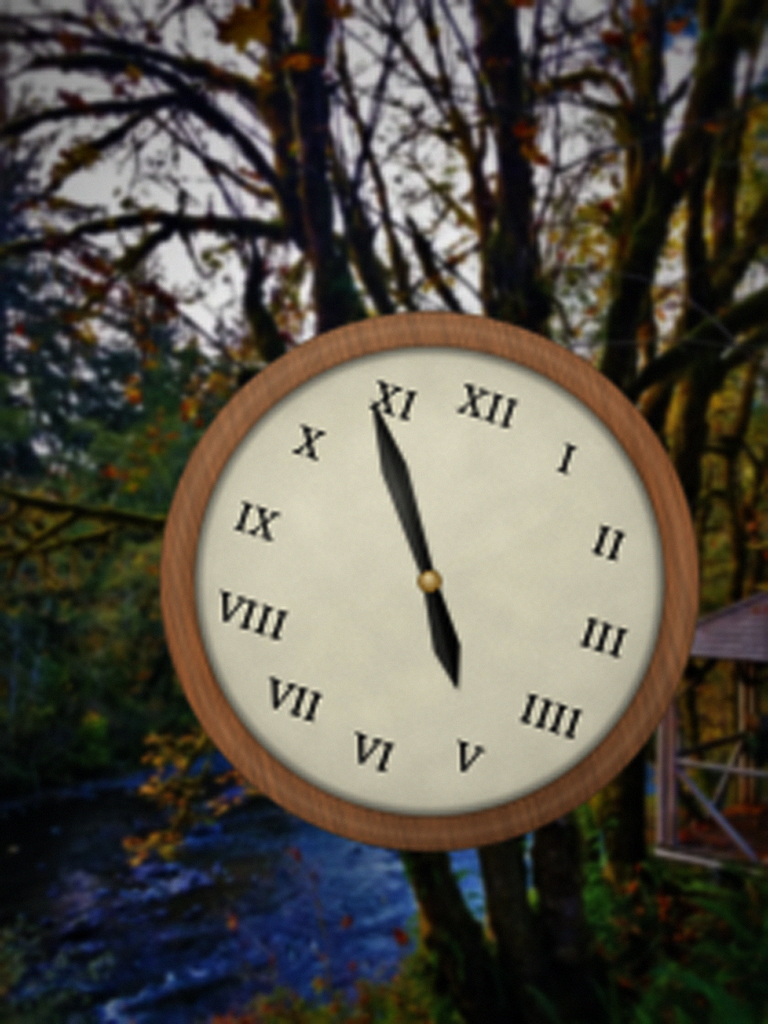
4,54
